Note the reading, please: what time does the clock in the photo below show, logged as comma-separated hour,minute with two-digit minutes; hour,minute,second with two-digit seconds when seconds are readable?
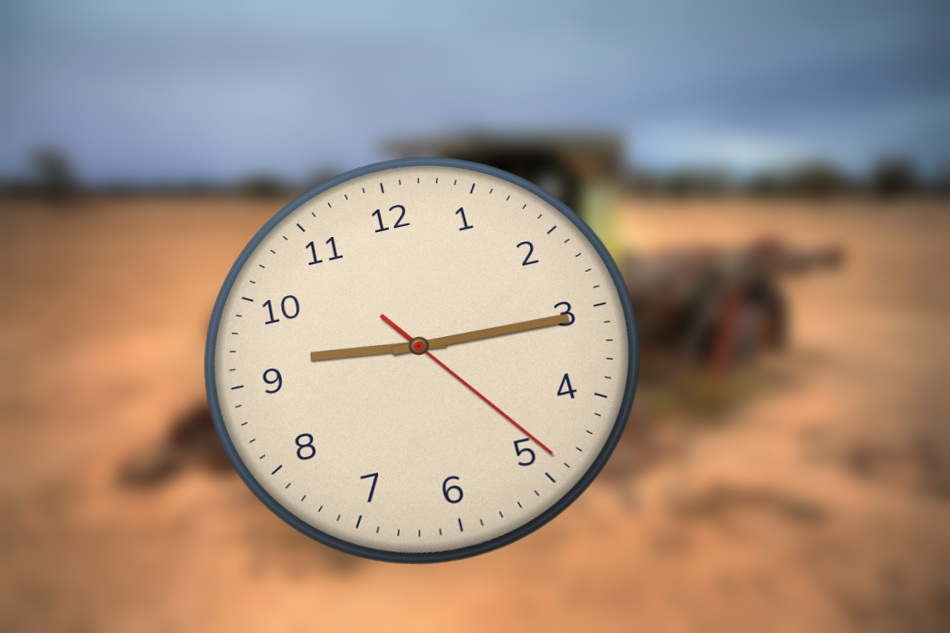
9,15,24
